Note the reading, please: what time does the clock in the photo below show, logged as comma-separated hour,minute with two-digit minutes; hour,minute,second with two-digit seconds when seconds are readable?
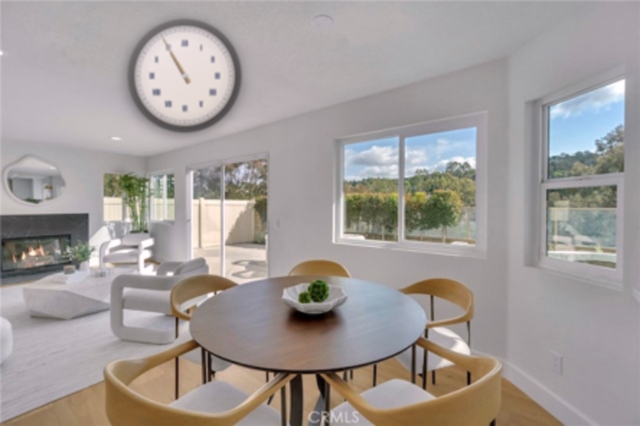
10,55
